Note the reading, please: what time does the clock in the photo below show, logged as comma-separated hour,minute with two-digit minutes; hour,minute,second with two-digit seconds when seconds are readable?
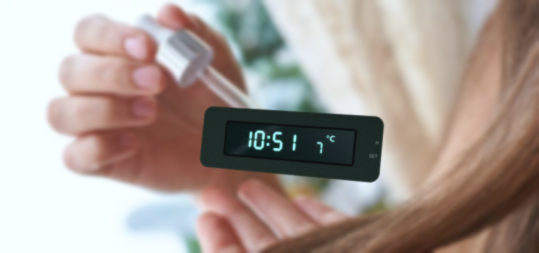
10,51
